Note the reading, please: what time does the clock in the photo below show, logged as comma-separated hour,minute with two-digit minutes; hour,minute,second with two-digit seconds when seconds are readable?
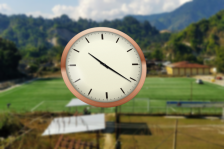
10,21
